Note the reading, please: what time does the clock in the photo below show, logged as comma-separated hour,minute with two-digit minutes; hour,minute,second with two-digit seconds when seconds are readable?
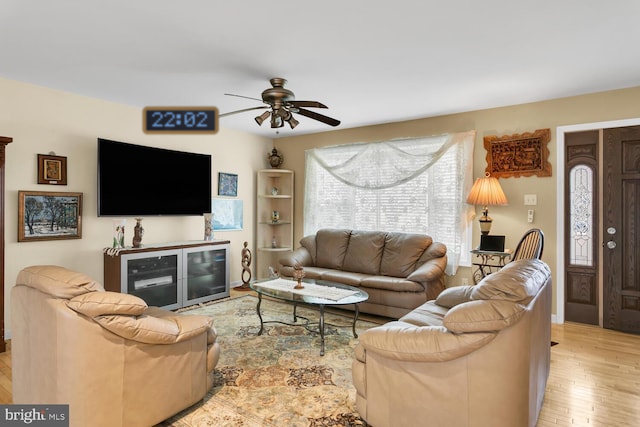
22,02
